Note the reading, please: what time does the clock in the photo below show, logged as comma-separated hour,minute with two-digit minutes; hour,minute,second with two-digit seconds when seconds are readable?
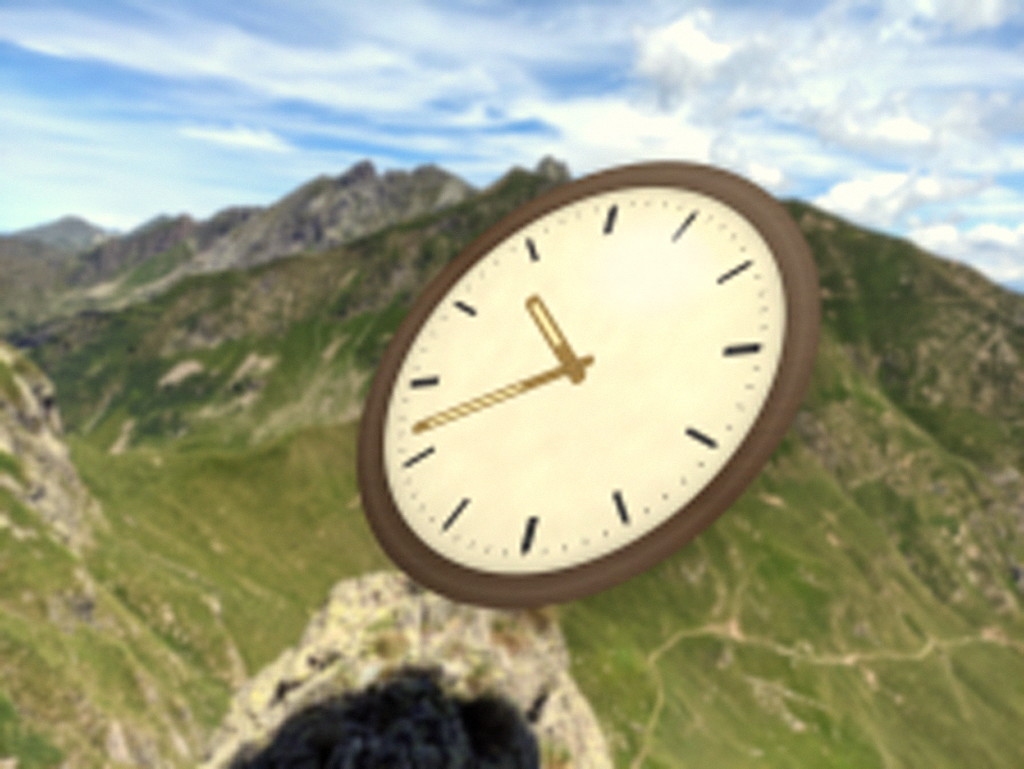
10,42
